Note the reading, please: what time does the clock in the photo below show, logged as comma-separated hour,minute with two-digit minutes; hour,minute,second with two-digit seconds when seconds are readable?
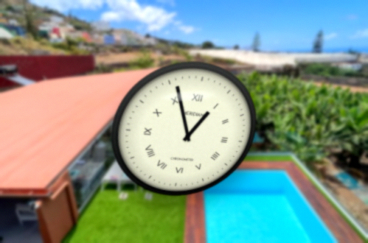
12,56
